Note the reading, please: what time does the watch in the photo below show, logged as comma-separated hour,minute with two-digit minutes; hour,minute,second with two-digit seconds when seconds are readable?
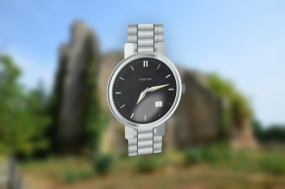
7,13
